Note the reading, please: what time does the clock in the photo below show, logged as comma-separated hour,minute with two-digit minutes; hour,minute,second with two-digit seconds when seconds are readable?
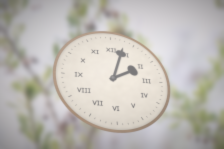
2,03
